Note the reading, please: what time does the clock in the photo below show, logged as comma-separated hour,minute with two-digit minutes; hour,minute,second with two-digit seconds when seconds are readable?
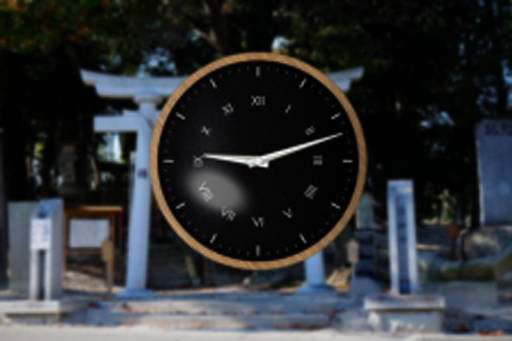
9,12
